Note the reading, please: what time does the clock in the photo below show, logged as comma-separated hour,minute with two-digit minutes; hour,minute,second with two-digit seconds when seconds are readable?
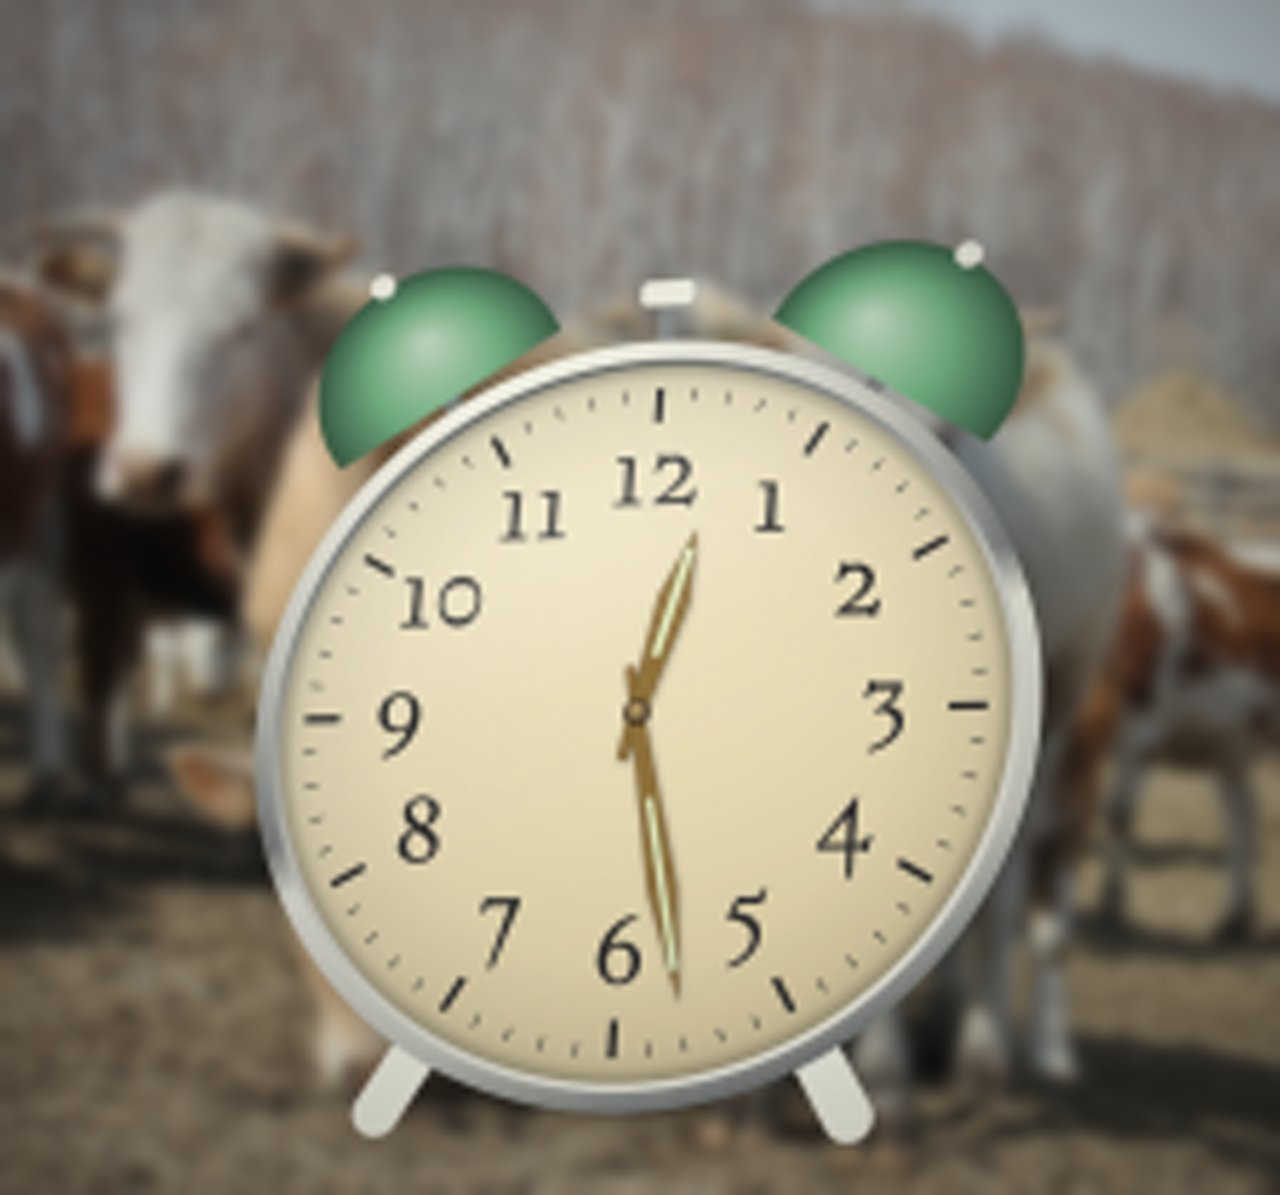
12,28
